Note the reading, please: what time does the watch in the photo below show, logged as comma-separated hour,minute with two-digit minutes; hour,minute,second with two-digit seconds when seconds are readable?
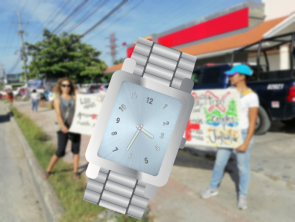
3,32
